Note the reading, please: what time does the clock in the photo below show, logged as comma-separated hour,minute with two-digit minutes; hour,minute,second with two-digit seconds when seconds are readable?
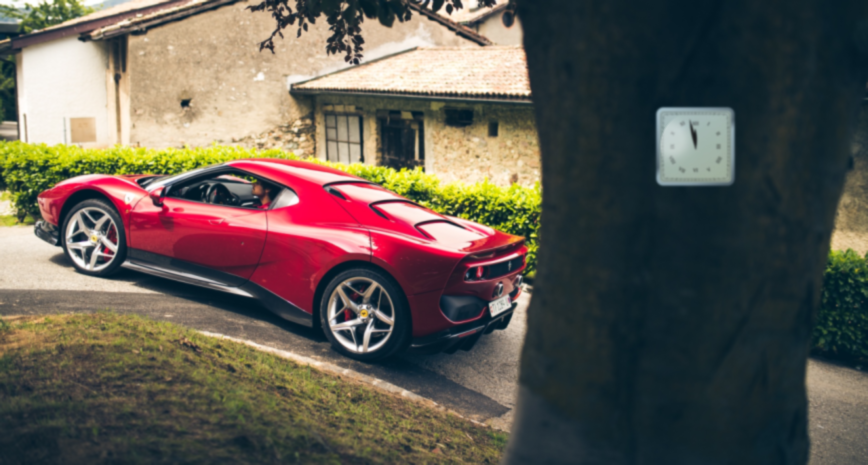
11,58
